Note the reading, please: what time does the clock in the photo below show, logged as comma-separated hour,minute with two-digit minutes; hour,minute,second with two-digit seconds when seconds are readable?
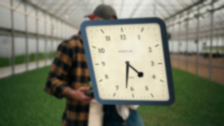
4,32
